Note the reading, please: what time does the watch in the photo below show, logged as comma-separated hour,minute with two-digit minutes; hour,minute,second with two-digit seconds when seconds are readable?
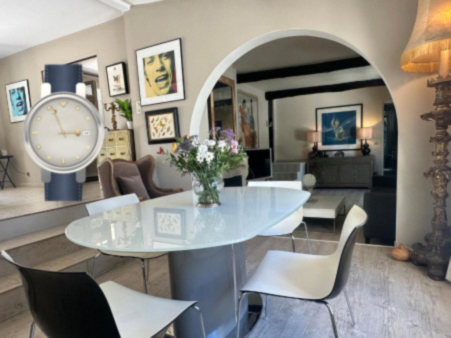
2,56
